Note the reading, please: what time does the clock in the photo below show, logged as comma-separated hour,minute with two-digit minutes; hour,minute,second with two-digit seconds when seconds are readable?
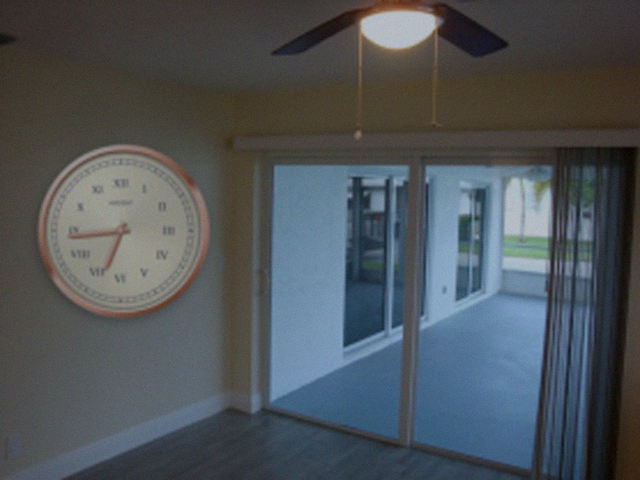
6,44
